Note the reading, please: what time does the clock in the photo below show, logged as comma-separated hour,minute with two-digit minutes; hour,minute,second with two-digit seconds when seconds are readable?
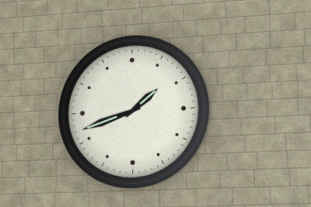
1,42
